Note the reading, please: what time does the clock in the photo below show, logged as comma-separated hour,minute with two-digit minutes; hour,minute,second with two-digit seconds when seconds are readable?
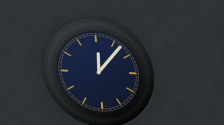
12,07
